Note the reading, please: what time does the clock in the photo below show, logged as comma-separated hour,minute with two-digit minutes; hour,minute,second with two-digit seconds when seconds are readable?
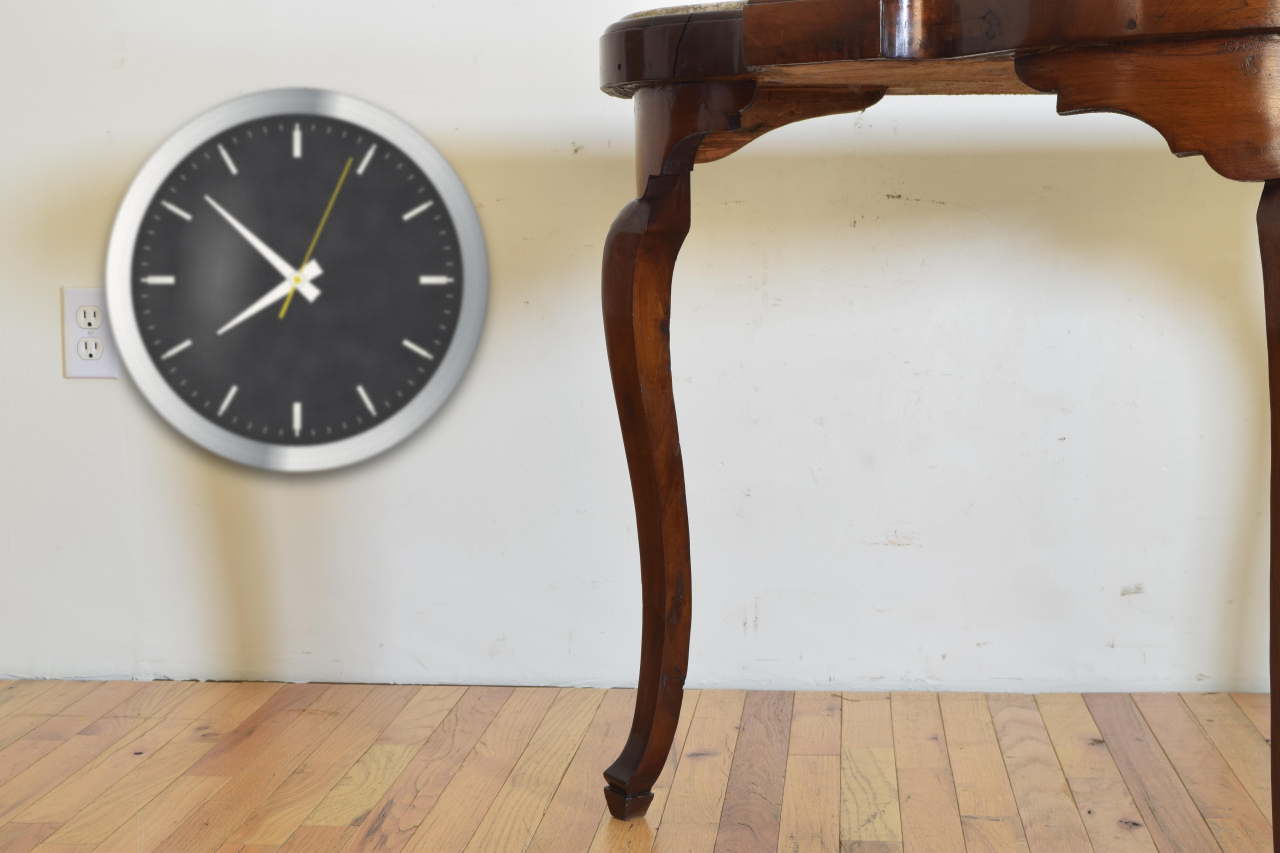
7,52,04
